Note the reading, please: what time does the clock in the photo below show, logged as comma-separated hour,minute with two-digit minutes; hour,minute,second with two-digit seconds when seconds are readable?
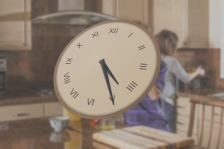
4,25
